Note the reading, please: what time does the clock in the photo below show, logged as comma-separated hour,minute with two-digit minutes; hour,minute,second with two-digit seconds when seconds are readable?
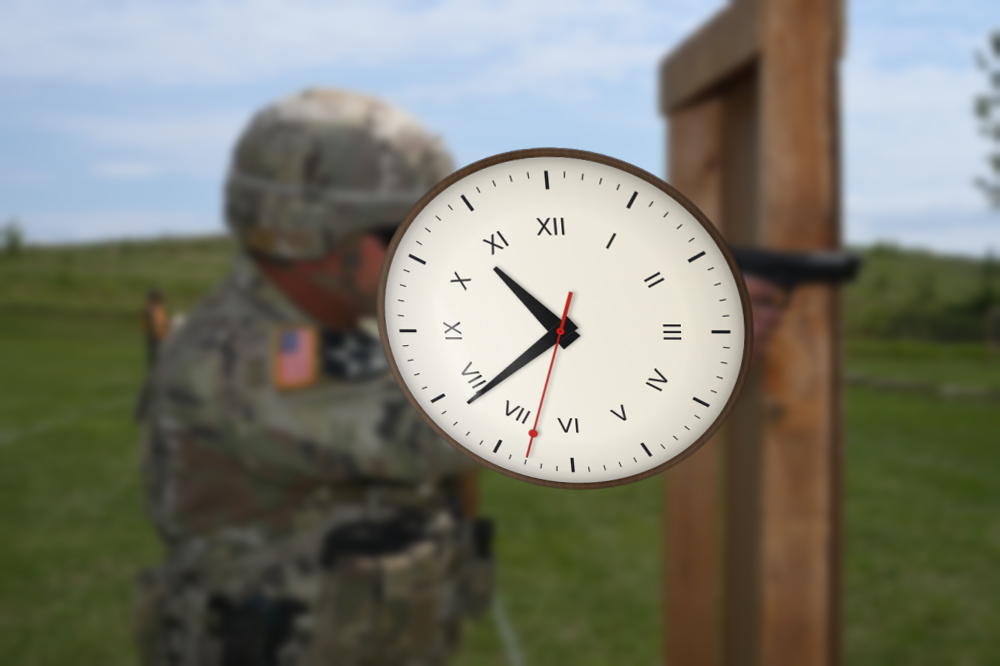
10,38,33
